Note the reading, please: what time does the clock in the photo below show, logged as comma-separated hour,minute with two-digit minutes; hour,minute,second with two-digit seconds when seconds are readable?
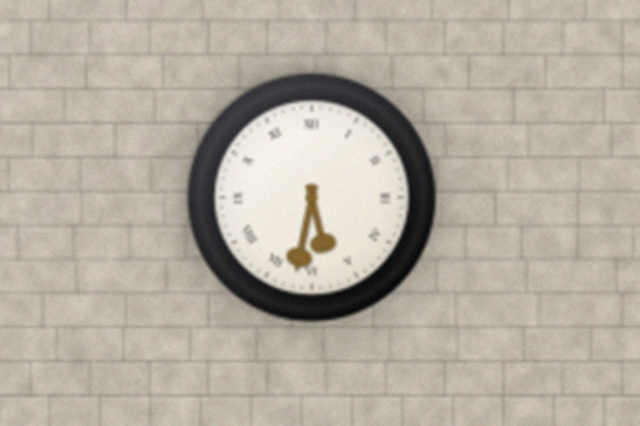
5,32
